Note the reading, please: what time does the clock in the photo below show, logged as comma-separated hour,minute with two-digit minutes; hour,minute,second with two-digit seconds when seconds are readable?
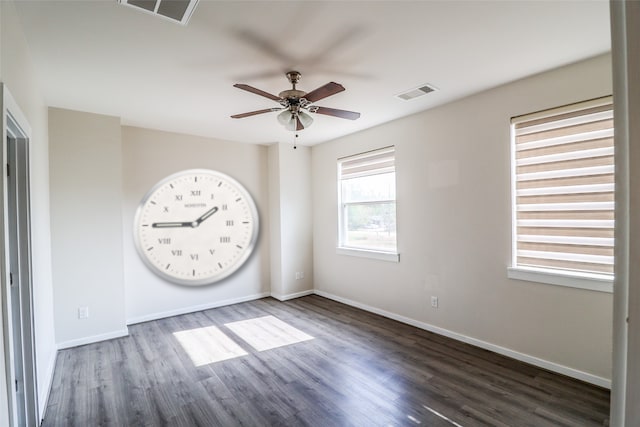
1,45
